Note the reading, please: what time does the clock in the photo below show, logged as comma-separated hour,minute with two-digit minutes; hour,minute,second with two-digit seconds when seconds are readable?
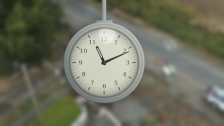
11,11
